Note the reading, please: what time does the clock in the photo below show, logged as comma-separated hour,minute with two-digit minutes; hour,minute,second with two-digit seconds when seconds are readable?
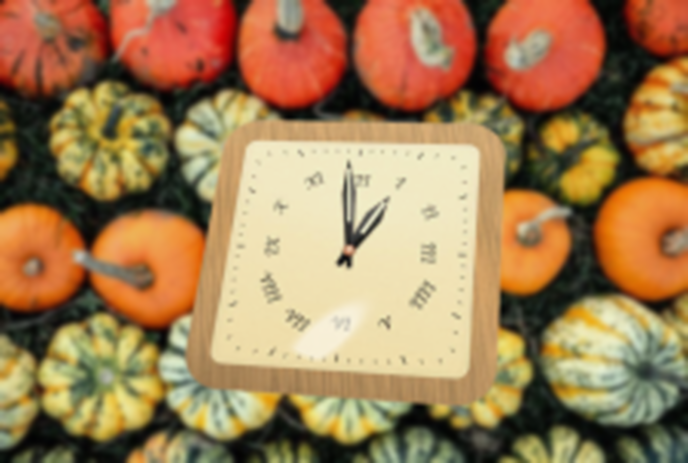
12,59
